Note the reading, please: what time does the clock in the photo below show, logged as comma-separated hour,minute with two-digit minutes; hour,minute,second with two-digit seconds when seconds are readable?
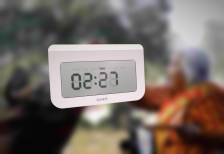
2,27
